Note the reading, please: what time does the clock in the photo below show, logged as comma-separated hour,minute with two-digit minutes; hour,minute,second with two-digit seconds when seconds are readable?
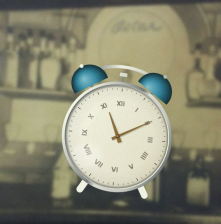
11,10
